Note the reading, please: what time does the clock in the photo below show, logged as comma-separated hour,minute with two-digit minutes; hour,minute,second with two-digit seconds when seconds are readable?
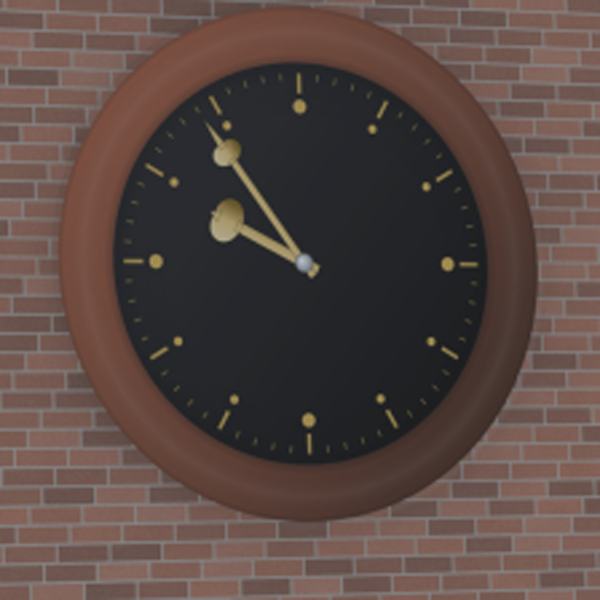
9,54
